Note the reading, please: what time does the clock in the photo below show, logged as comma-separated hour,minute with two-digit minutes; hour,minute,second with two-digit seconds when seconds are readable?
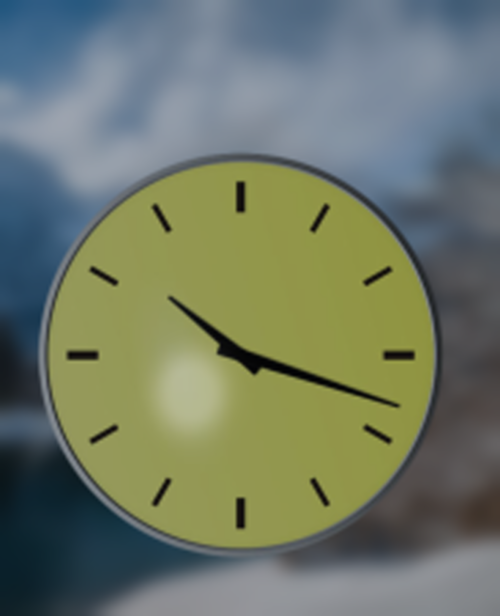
10,18
